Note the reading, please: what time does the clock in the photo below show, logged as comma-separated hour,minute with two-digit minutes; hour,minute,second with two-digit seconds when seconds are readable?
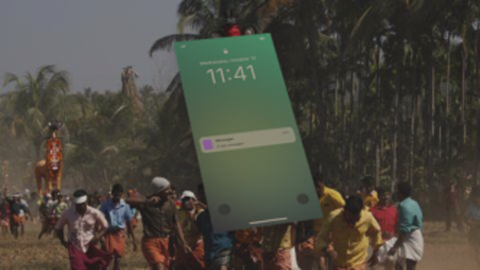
11,41
